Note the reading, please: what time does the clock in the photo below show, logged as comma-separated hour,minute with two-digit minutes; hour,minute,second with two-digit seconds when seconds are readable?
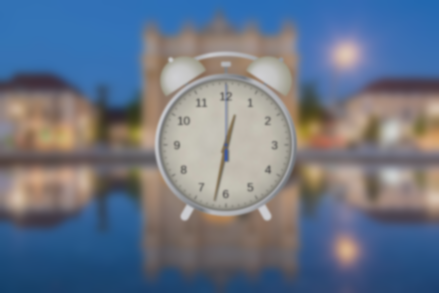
12,32,00
